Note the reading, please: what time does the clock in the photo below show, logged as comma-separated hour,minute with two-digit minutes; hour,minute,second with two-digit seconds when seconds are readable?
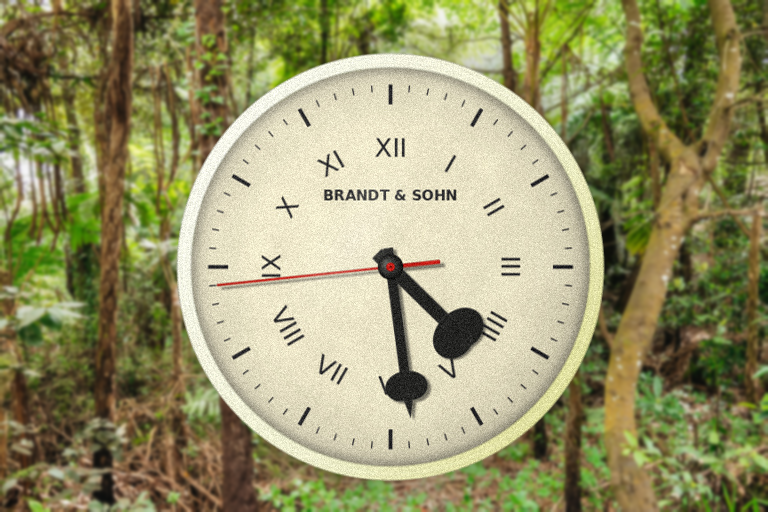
4,28,44
